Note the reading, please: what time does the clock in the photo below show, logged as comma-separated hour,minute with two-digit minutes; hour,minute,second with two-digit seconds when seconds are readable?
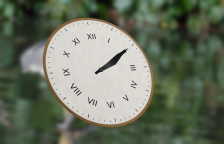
2,10
